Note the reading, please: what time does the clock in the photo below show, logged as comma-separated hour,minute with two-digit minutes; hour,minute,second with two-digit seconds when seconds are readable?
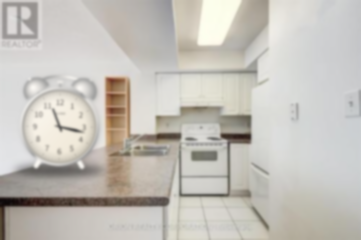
11,17
